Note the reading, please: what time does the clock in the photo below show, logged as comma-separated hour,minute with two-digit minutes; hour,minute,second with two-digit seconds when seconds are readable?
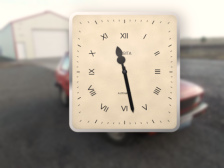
11,28
